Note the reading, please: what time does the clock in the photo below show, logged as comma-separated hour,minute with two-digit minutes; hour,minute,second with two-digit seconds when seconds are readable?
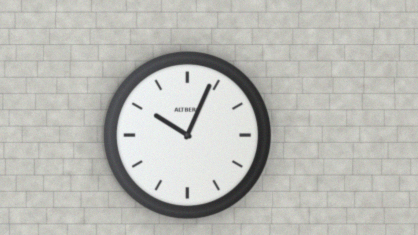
10,04
